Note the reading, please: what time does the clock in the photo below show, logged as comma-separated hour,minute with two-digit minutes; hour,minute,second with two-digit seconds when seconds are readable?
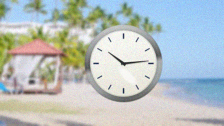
10,14
